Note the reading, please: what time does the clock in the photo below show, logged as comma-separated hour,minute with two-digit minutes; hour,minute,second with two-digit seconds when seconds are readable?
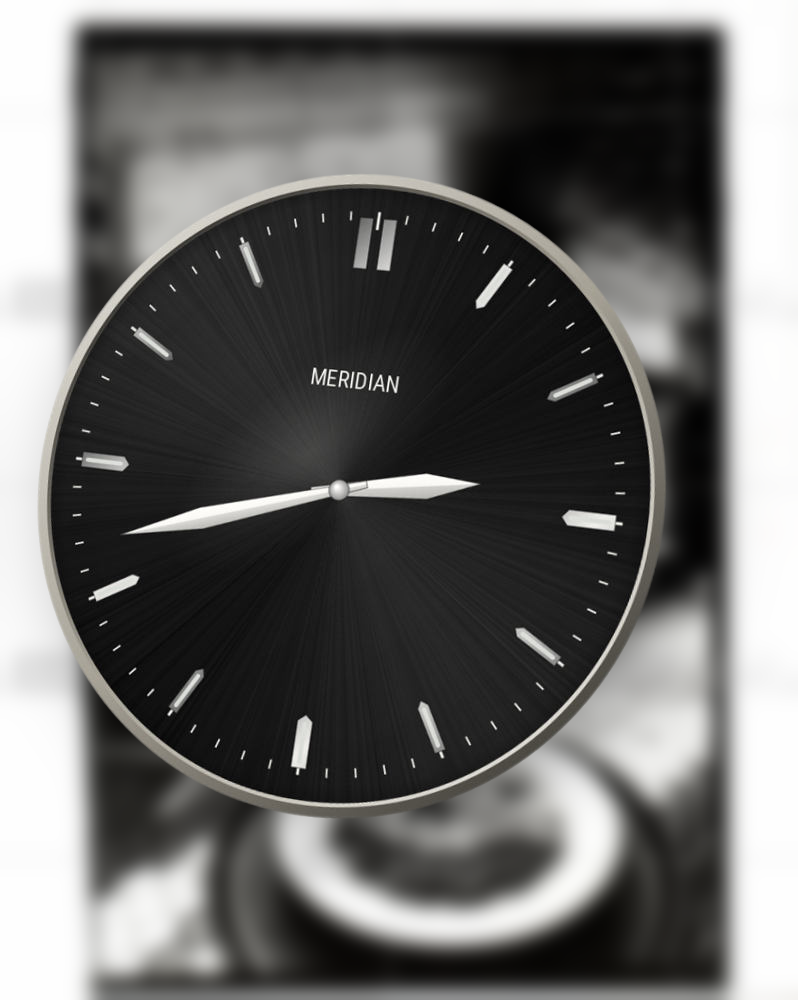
2,42
